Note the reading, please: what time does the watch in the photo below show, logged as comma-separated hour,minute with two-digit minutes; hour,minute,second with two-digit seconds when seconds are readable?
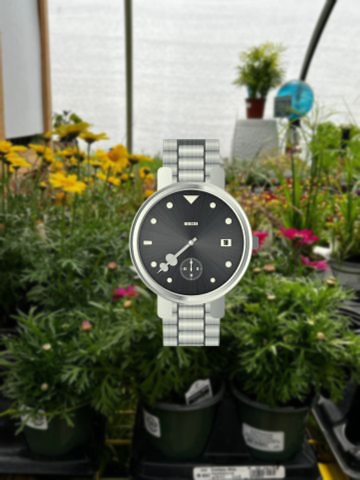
7,38
